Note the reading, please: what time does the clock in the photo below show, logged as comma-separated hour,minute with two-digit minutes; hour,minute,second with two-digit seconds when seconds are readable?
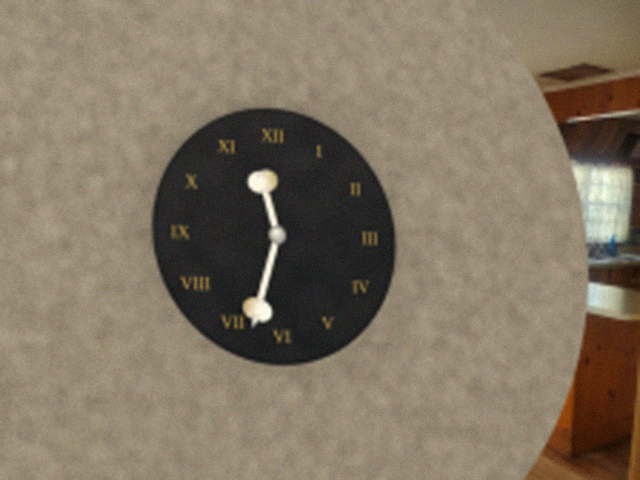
11,33
